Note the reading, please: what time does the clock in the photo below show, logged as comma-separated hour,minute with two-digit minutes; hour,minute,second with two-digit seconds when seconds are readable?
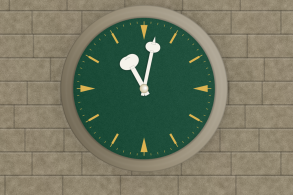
11,02
